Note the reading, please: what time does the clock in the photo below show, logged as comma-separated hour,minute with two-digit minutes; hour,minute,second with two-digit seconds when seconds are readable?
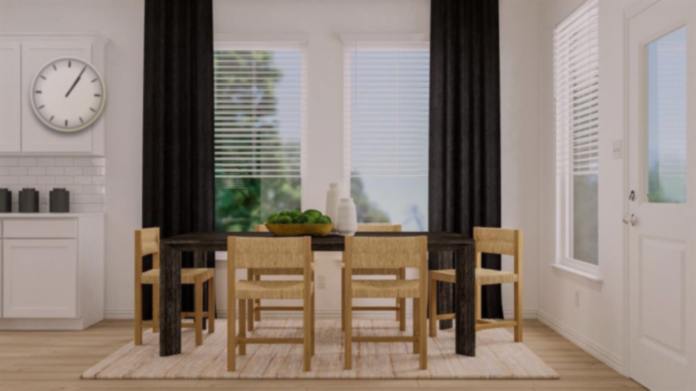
1,05
